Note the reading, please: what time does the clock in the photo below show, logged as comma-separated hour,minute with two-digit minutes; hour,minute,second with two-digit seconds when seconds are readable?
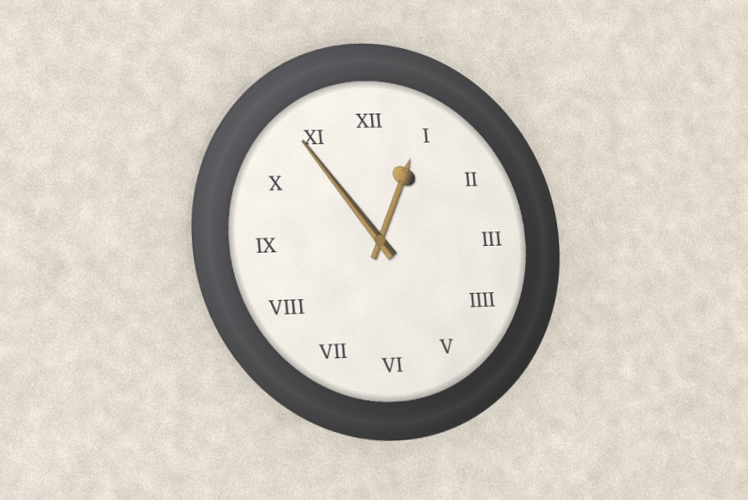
12,54
